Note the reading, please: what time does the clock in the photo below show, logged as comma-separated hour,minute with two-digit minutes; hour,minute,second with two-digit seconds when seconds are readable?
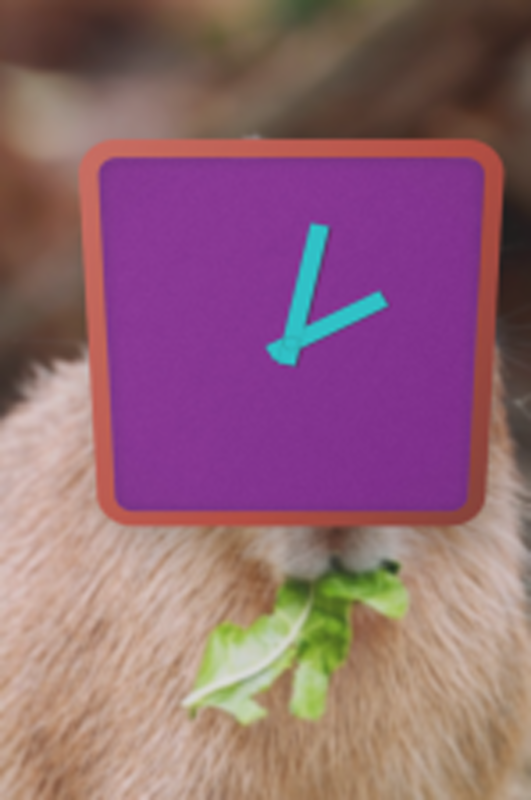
2,02
